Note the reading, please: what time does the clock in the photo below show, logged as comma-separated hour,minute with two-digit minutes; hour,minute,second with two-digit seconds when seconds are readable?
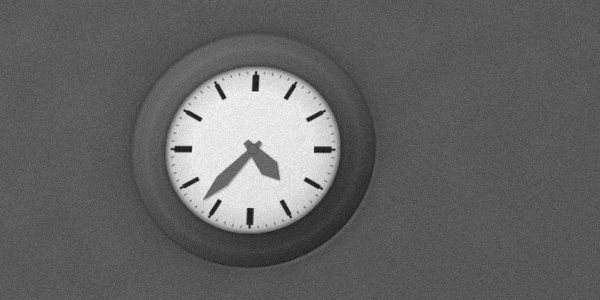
4,37
